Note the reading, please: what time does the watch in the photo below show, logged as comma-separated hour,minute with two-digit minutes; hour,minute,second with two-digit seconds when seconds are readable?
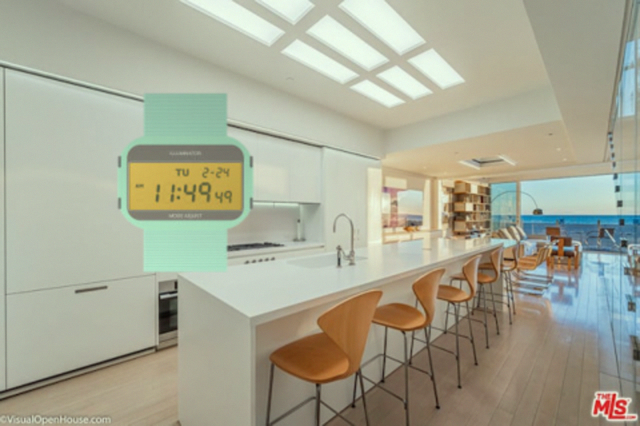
11,49,49
